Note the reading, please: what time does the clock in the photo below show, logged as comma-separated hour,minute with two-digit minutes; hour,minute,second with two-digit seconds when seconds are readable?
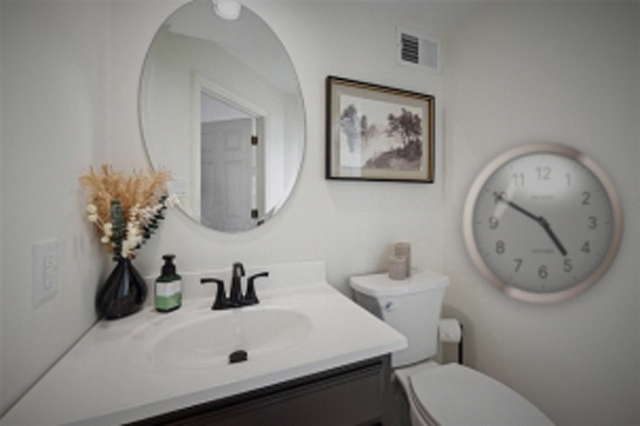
4,50
